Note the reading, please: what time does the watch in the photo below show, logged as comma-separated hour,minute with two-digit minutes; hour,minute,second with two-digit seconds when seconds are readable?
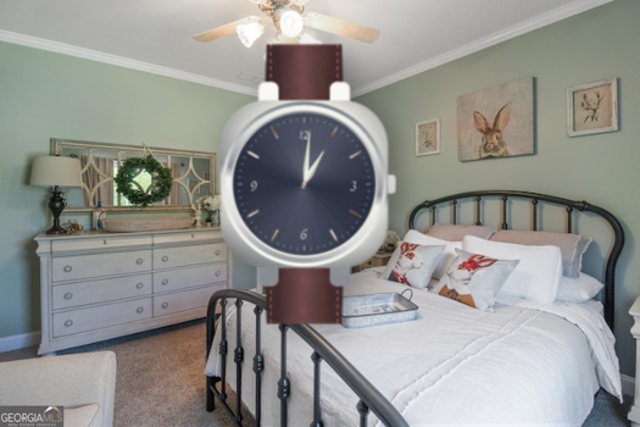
1,01
